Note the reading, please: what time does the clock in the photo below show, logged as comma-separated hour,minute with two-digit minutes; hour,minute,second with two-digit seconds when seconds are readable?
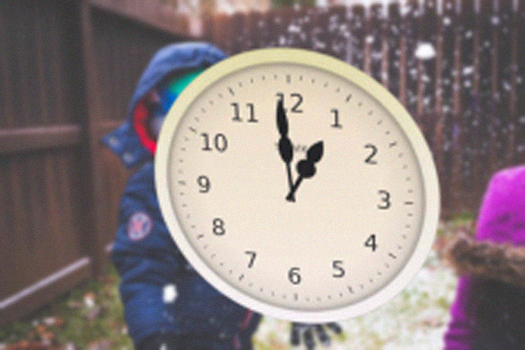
12,59
